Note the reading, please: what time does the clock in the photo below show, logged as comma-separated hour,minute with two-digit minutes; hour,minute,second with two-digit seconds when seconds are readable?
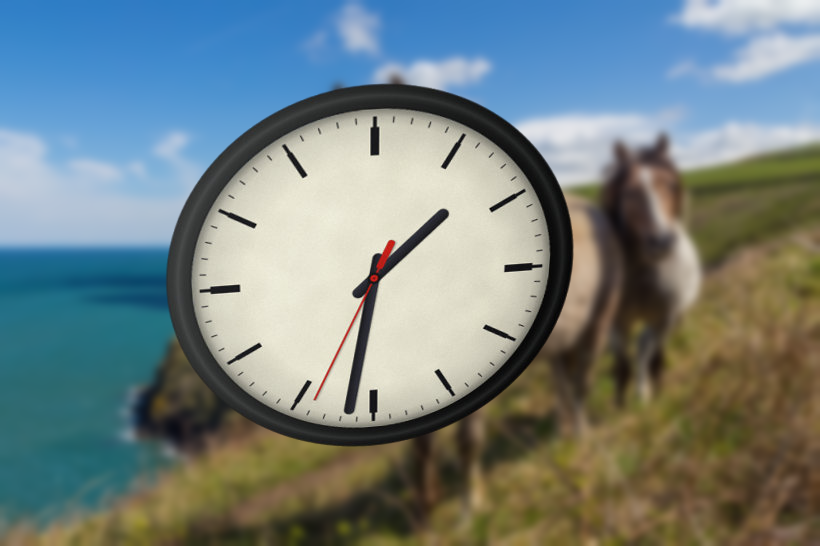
1,31,34
